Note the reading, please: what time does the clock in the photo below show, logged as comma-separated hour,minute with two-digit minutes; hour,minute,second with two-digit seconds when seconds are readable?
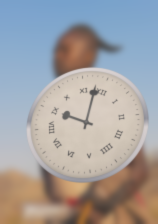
8,58
